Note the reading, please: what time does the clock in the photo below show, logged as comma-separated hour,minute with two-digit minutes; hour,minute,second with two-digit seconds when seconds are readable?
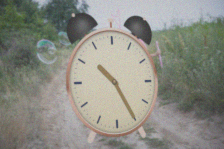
10,25
